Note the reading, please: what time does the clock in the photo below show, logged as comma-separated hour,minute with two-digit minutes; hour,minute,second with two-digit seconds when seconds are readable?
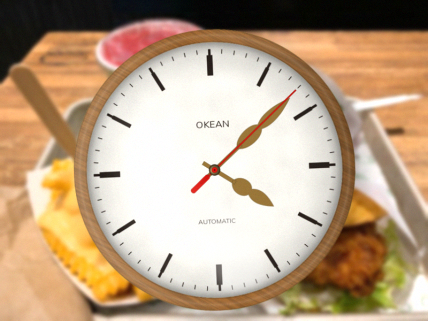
4,08,08
